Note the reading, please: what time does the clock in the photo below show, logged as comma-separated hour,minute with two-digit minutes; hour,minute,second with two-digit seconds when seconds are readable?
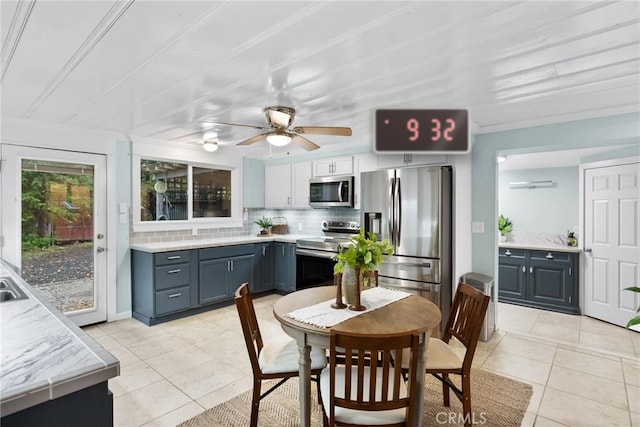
9,32
